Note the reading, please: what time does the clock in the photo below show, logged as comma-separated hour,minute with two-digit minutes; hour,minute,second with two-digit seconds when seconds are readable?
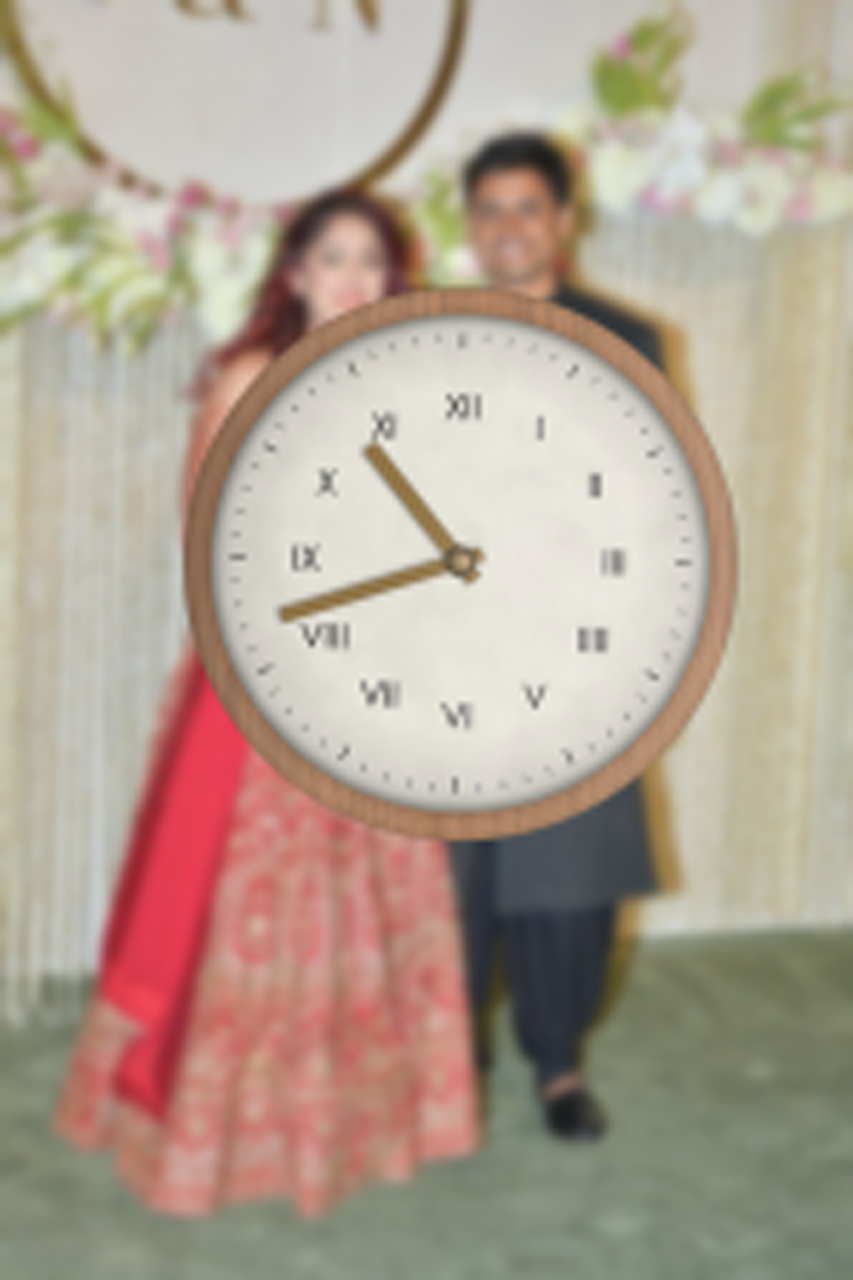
10,42
